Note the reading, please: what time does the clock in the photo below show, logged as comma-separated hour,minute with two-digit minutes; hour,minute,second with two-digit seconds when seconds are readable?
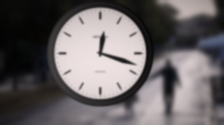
12,18
